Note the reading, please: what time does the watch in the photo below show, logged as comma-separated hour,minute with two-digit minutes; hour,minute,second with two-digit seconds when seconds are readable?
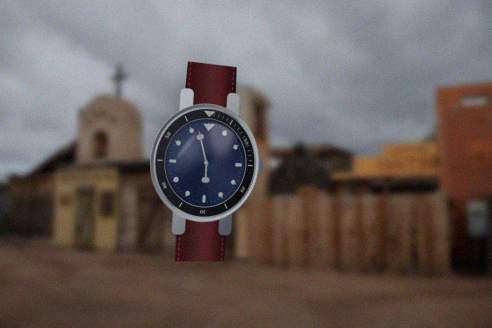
5,57
